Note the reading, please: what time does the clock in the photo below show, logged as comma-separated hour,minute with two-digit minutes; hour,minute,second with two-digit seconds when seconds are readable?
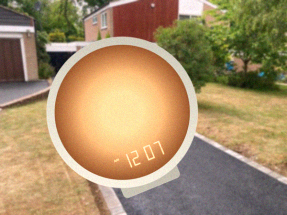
12,07
